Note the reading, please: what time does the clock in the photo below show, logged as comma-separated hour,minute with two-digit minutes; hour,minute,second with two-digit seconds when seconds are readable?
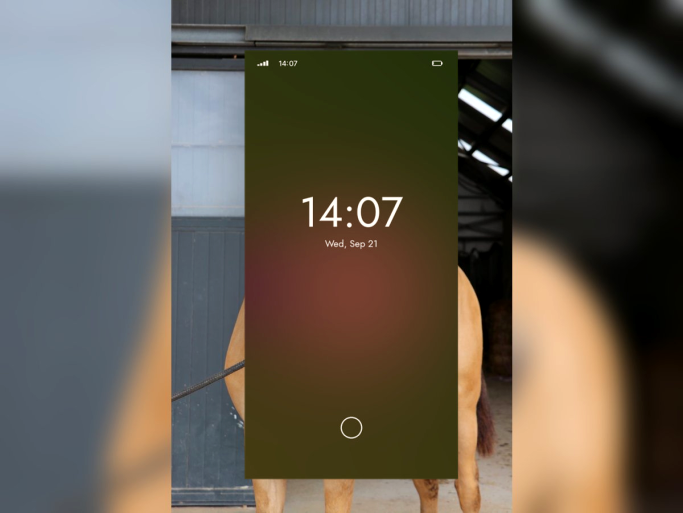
14,07
